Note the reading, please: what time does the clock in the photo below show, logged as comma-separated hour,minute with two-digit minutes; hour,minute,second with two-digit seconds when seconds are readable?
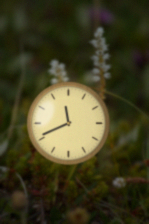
11,41
